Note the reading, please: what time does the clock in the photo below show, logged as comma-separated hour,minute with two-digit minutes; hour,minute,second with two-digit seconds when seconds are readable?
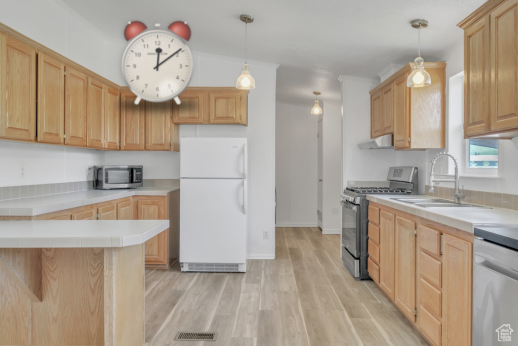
12,09
